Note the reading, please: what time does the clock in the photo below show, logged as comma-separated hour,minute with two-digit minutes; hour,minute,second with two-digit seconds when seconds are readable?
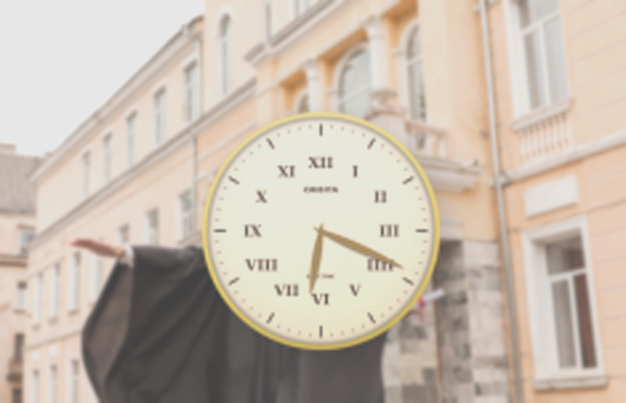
6,19
